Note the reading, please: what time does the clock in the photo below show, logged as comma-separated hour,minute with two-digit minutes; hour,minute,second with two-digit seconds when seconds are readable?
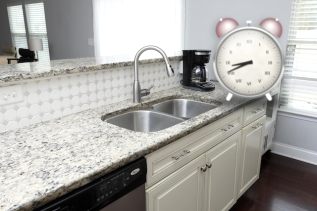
8,41
